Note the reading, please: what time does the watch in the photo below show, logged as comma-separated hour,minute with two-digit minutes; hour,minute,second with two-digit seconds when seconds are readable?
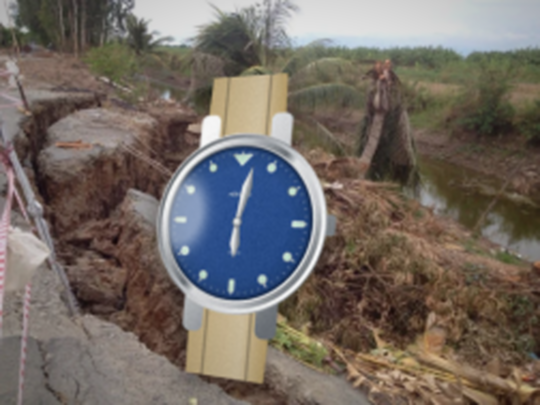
6,02
